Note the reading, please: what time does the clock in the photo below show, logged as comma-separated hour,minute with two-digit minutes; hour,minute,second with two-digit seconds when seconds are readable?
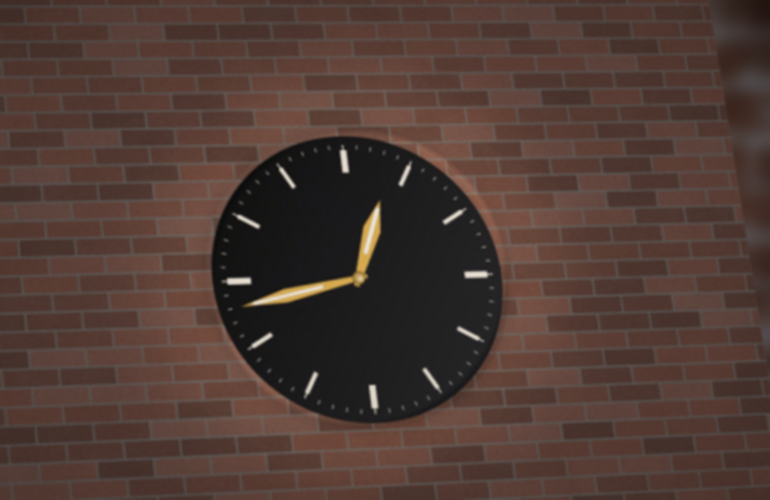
12,43
